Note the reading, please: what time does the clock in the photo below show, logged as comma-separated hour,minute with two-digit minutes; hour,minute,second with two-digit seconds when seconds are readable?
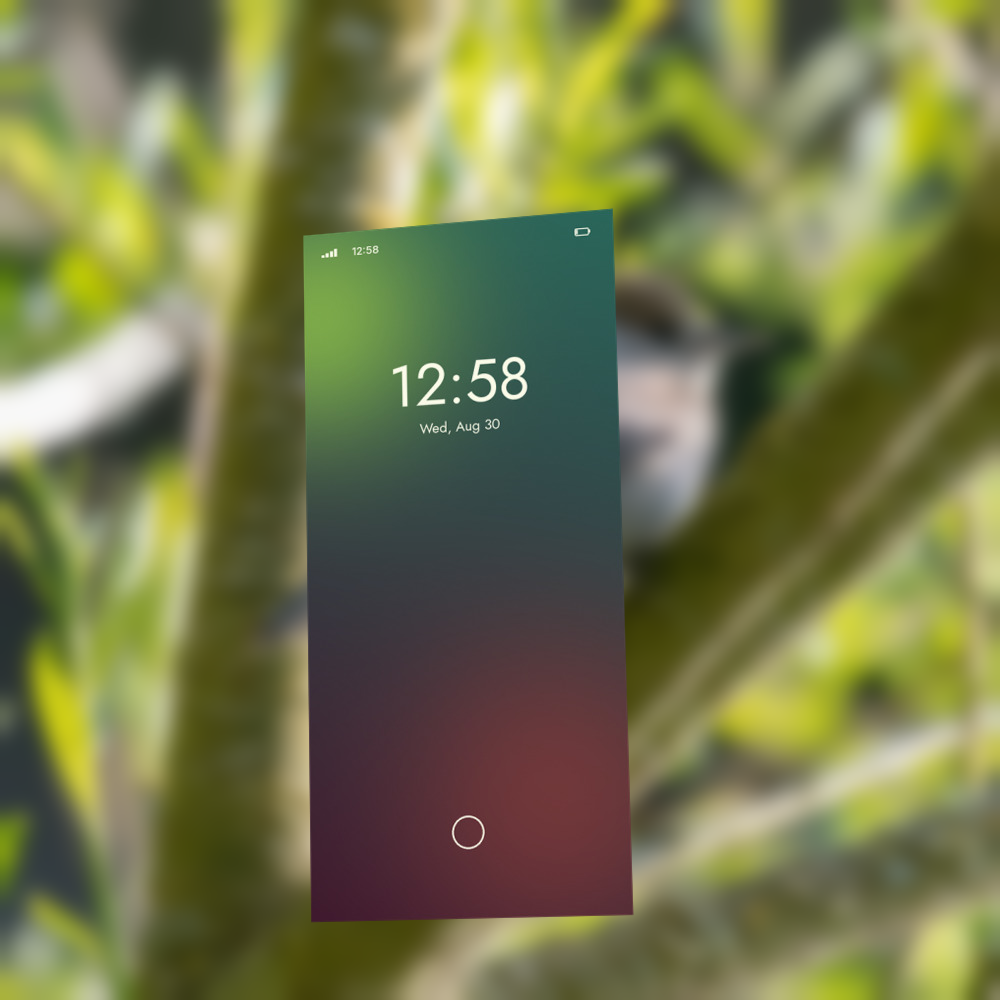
12,58
